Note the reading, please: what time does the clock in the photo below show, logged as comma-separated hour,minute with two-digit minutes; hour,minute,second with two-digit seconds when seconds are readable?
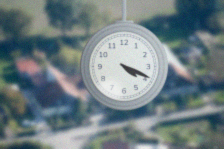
4,19
